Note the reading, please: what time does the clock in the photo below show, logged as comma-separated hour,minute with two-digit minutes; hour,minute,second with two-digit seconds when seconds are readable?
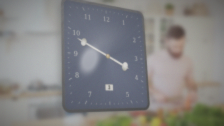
3,49
